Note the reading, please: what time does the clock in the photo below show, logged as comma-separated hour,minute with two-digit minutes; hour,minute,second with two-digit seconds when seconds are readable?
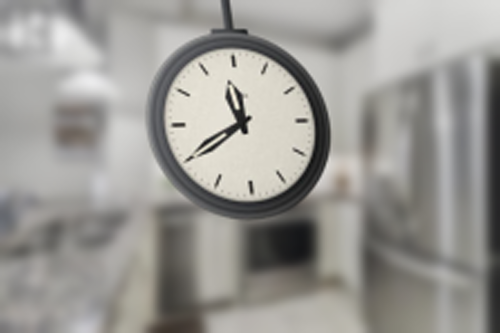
11,40
